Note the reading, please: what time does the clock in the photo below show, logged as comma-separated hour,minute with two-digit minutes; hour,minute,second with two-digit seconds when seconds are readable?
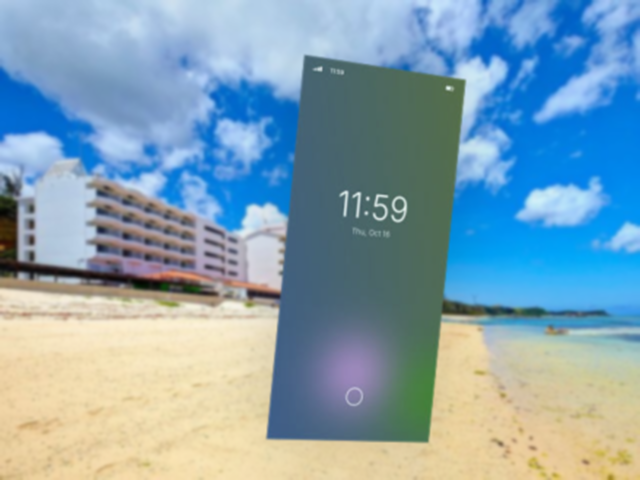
11,59
